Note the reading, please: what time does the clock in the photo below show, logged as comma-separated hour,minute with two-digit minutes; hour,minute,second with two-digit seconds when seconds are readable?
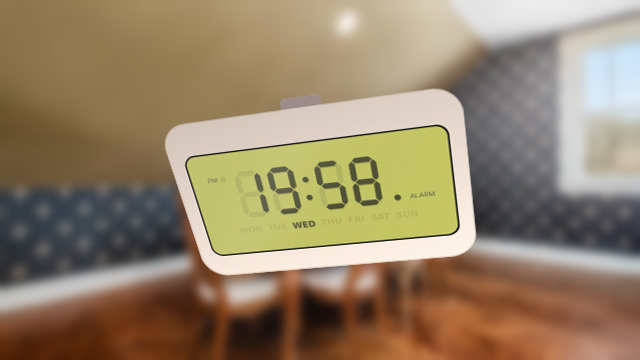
19,58
